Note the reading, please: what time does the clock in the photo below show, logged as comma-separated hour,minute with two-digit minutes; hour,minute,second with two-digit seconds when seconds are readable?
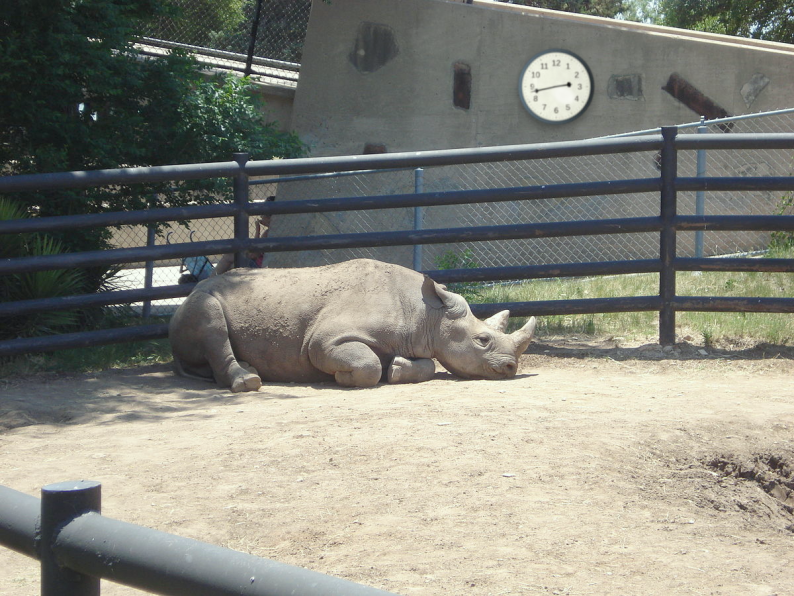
2,43
